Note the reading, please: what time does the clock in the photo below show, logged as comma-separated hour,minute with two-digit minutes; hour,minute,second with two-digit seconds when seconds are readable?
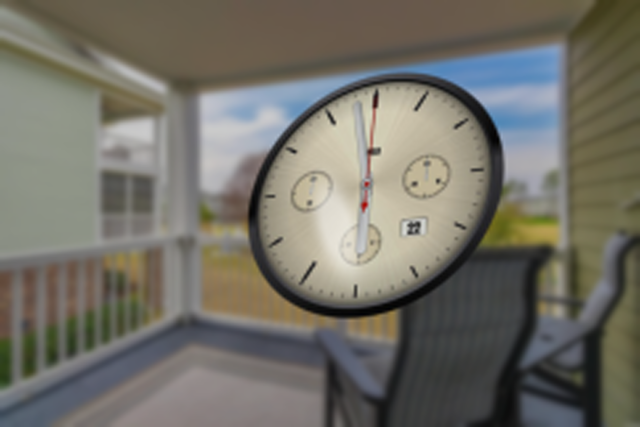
5,58
